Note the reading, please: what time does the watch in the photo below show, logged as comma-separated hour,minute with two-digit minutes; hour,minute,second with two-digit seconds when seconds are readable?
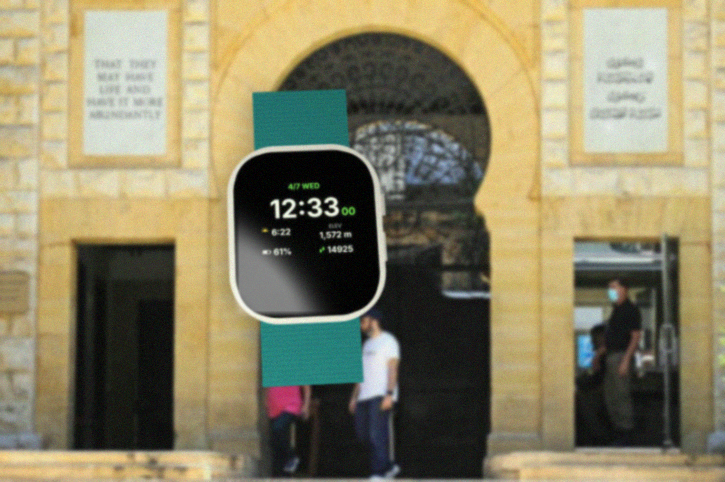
12,33,00
